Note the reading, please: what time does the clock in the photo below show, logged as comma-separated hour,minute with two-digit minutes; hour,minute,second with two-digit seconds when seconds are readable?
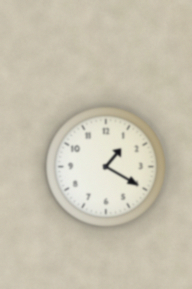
1,20
